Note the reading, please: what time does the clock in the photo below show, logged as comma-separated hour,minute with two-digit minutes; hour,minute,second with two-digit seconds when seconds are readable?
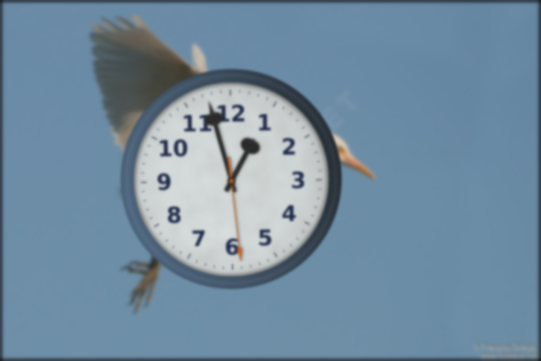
12,57,29
